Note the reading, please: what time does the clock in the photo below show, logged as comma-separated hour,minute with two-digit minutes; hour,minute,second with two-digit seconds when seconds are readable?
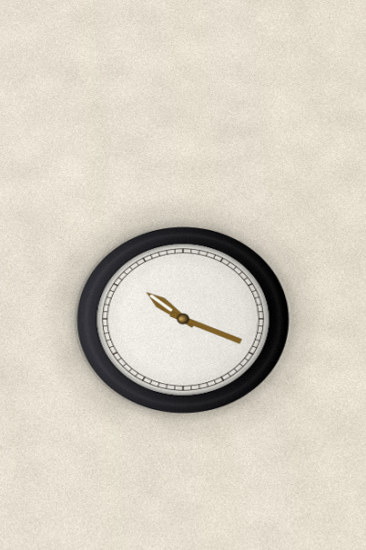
10,19
